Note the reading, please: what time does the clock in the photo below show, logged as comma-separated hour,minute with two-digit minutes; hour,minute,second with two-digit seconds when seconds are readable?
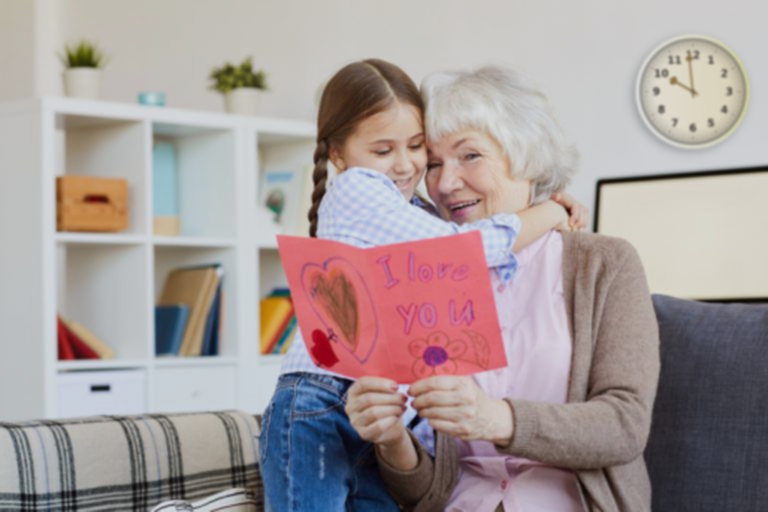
9,59
